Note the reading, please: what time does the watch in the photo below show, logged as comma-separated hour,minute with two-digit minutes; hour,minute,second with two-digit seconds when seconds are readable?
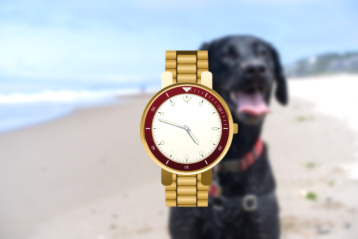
4,48
